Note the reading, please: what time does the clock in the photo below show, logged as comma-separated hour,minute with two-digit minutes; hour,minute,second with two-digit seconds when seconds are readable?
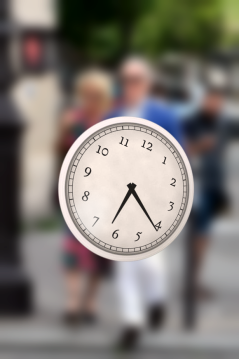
6,21
